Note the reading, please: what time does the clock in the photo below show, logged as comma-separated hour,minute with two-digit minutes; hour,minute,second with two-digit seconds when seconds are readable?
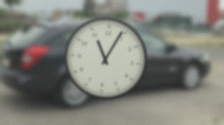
11,04
